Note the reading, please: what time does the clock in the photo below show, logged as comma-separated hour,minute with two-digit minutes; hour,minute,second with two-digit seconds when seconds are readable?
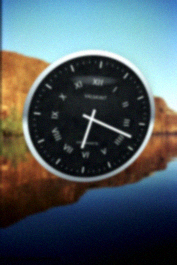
6,18
